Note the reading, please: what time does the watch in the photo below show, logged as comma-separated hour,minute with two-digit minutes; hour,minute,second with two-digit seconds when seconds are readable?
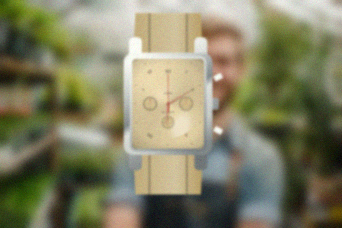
6,10
